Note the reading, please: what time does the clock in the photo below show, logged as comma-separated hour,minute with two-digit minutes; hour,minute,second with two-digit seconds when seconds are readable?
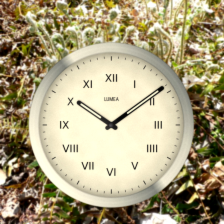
10,09
